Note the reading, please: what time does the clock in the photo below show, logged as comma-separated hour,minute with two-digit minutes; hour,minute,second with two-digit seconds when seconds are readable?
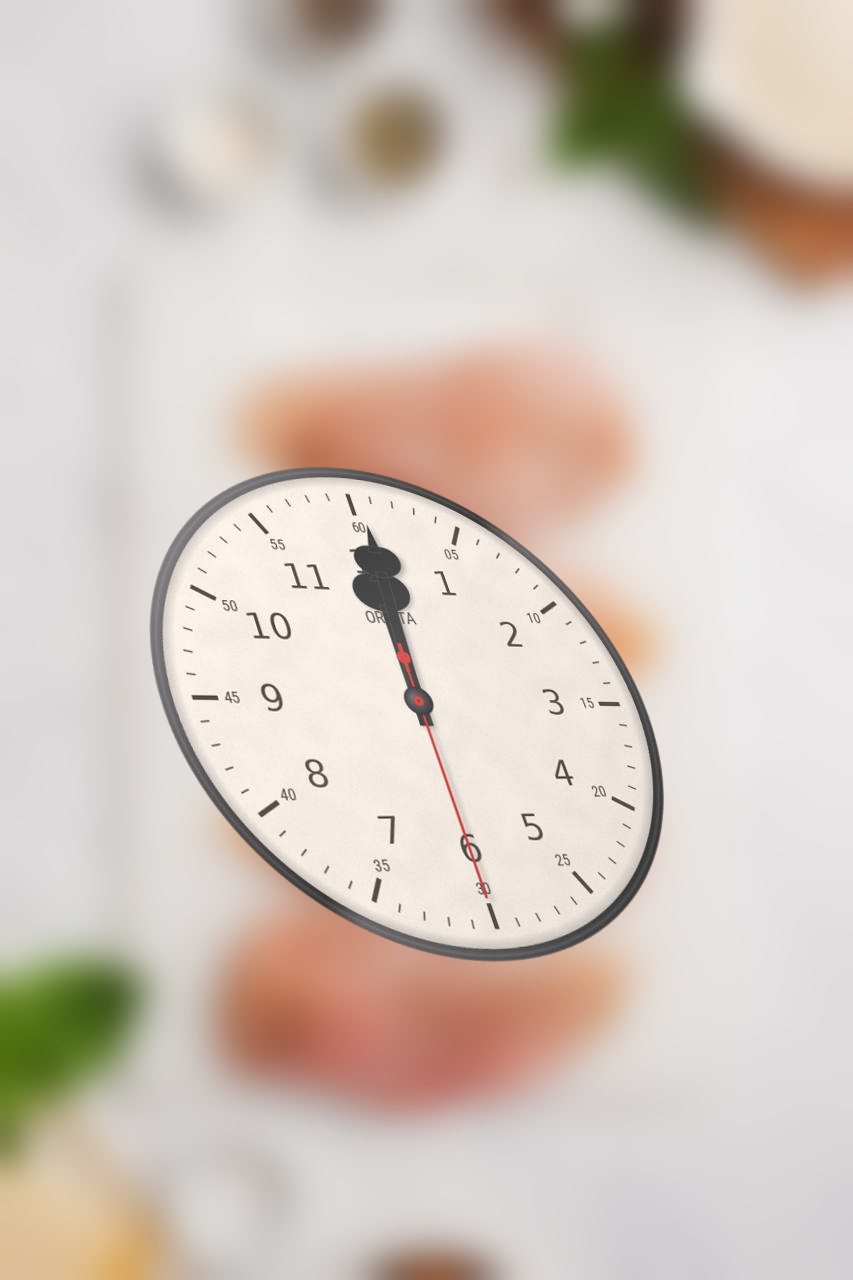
12,00,30
